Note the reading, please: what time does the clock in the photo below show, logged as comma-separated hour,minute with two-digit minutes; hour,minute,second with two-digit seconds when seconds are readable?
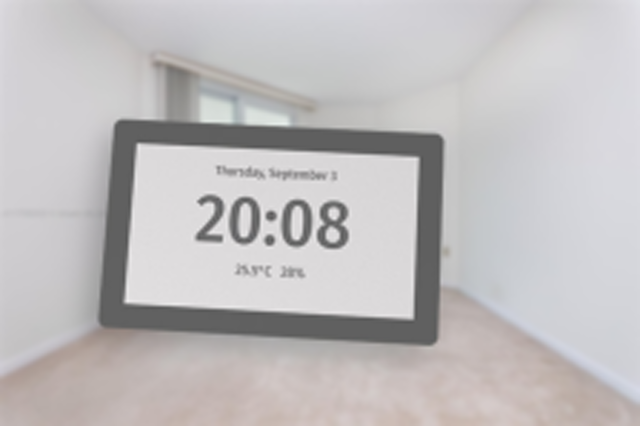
20,08
